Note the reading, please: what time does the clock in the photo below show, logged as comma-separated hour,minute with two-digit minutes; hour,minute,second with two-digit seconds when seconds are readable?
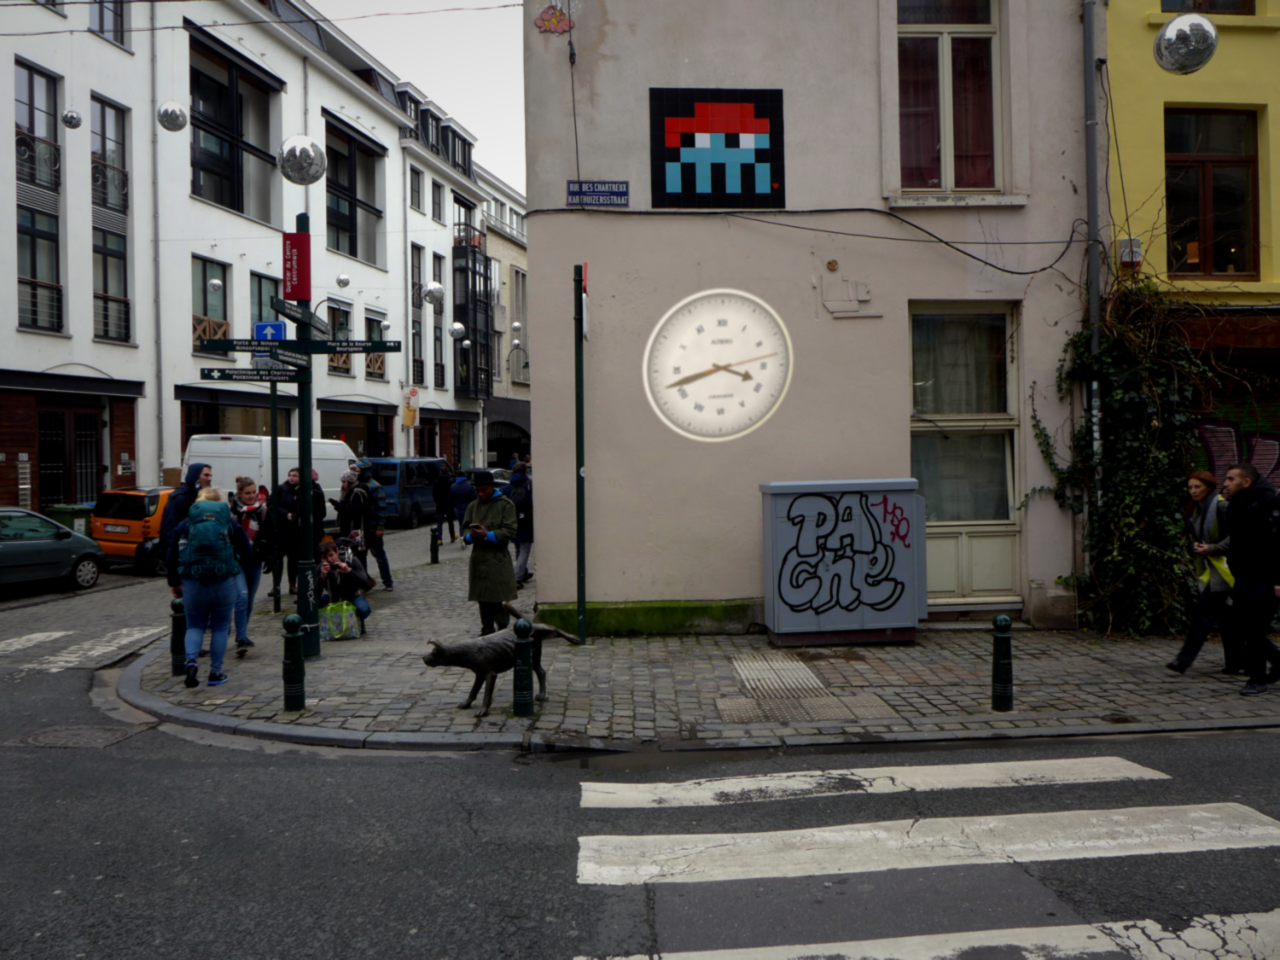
3,42,13
